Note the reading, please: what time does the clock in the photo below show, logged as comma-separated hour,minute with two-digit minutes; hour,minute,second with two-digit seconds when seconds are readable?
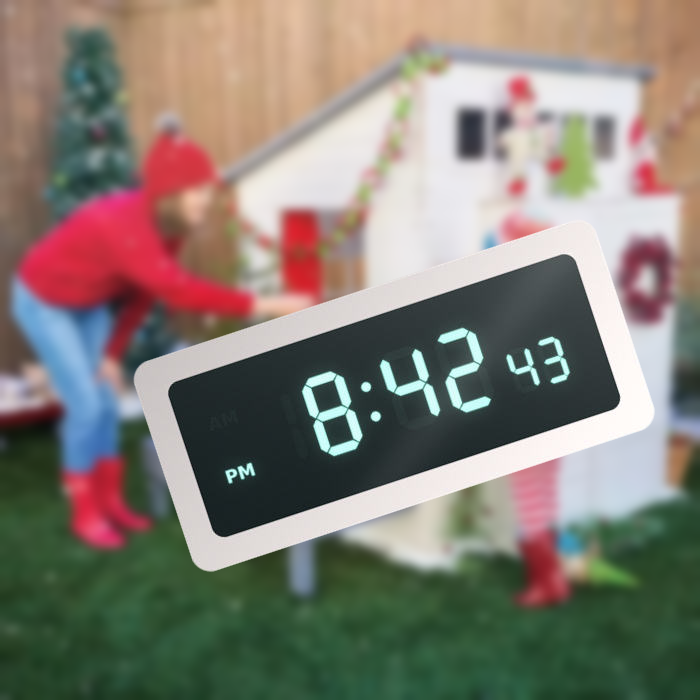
8,42,43
